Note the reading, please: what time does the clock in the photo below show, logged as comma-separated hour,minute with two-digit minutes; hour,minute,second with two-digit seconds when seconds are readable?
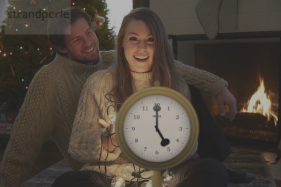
5,00
